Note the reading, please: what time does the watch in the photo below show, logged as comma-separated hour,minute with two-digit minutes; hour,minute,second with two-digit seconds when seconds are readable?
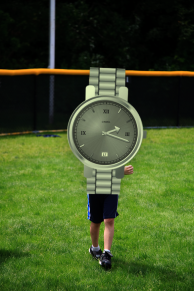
2,18
